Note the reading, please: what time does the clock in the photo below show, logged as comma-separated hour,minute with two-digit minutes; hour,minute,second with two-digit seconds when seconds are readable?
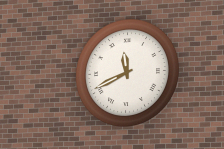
11,41
